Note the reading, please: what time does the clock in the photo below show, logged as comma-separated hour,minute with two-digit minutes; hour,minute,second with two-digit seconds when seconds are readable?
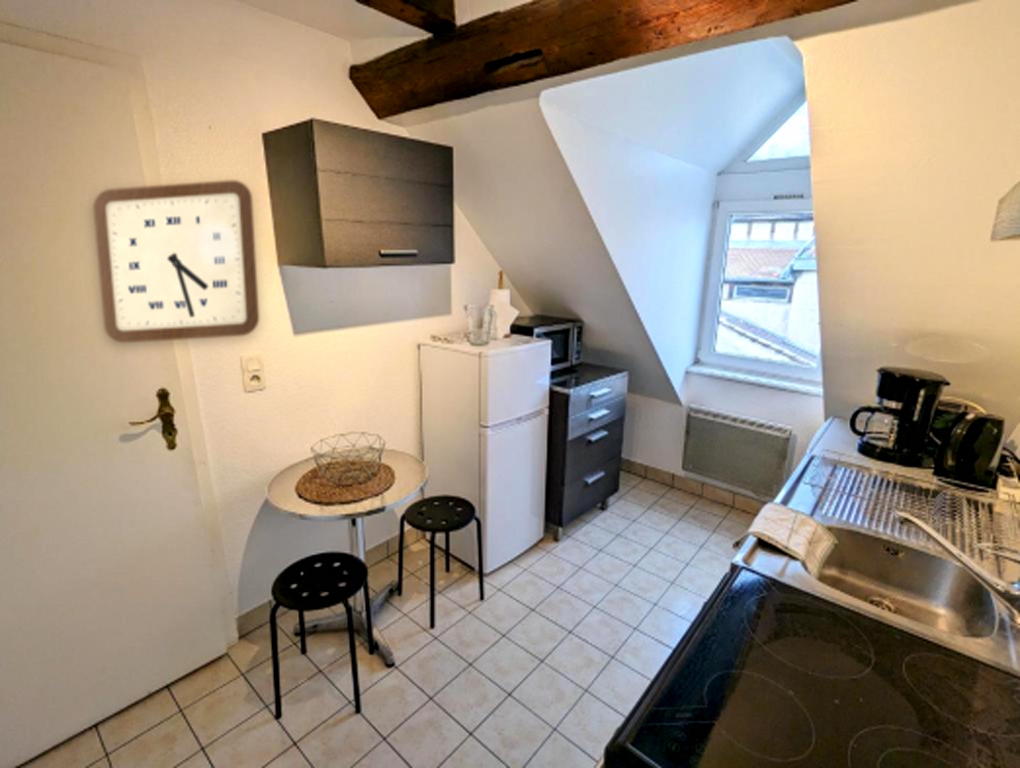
4,28
